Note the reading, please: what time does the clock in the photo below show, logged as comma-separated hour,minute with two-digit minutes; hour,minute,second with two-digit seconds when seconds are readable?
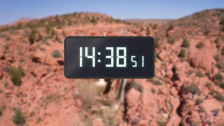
14,38,51
